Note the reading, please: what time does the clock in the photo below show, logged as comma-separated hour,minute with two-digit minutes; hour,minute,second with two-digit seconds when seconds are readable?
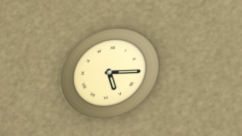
5,15
